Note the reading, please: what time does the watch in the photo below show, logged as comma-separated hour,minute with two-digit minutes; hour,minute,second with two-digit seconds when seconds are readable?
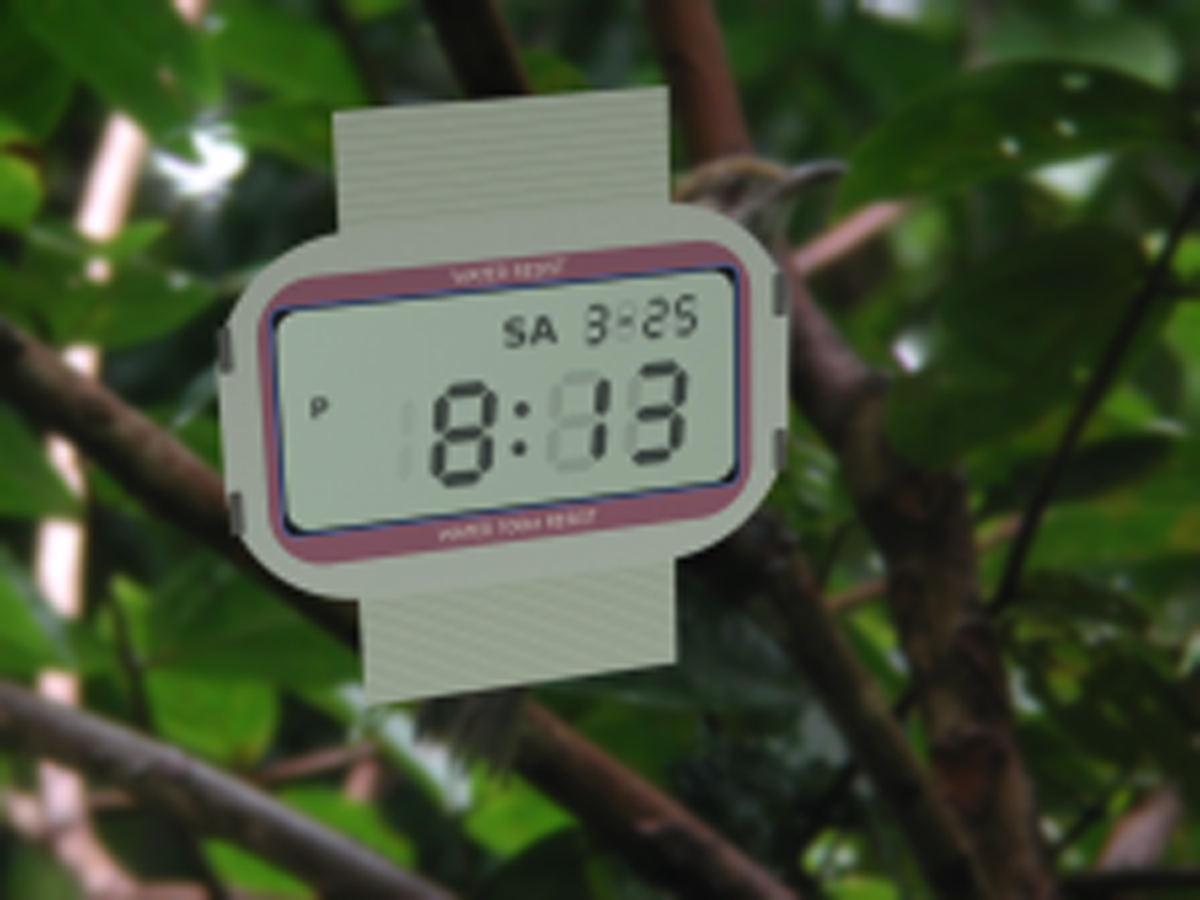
8,13
